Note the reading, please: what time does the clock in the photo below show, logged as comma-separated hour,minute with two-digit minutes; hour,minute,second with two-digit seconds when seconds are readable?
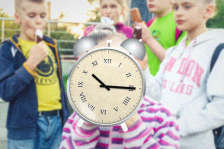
10,15
